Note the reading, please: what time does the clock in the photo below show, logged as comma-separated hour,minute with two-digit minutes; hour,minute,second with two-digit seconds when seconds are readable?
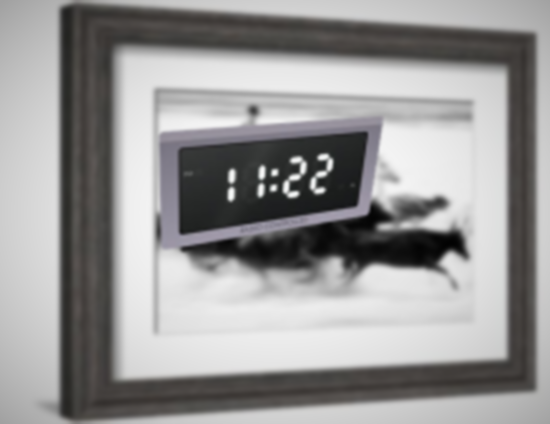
11,22
